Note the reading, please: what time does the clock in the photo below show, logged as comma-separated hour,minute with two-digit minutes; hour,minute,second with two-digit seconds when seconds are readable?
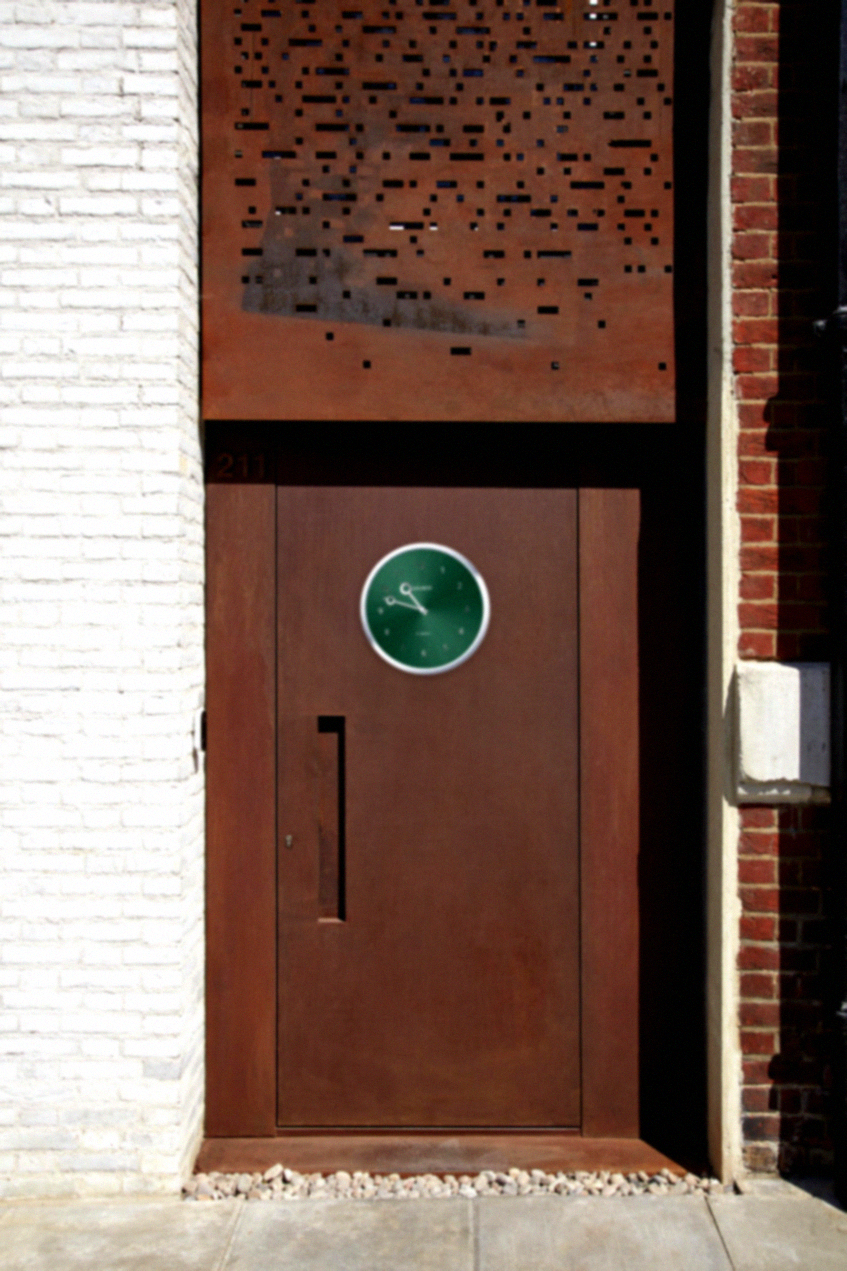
10,48
